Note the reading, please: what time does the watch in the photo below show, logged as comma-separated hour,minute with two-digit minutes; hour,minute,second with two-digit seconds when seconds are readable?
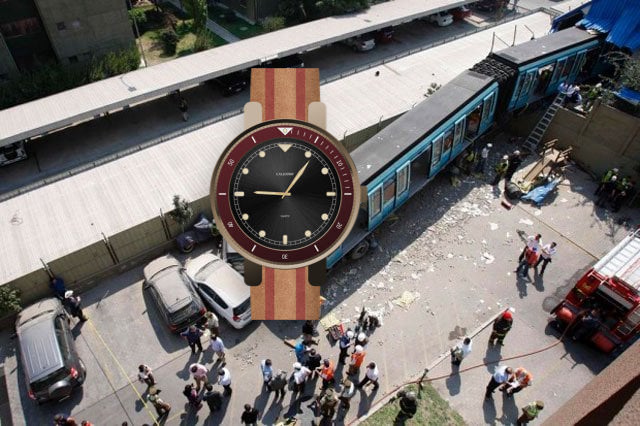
9,06
